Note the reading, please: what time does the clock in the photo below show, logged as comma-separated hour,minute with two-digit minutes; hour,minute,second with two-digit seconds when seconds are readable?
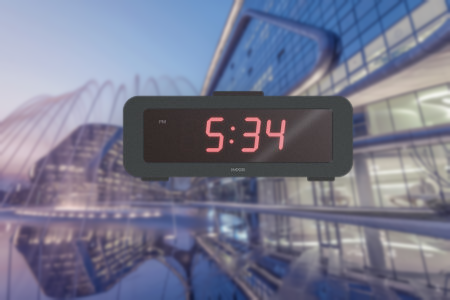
5,34
